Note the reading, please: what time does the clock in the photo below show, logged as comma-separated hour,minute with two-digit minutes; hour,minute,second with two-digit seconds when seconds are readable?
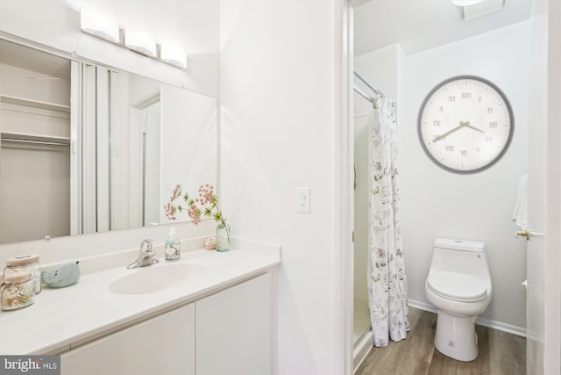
3,40
